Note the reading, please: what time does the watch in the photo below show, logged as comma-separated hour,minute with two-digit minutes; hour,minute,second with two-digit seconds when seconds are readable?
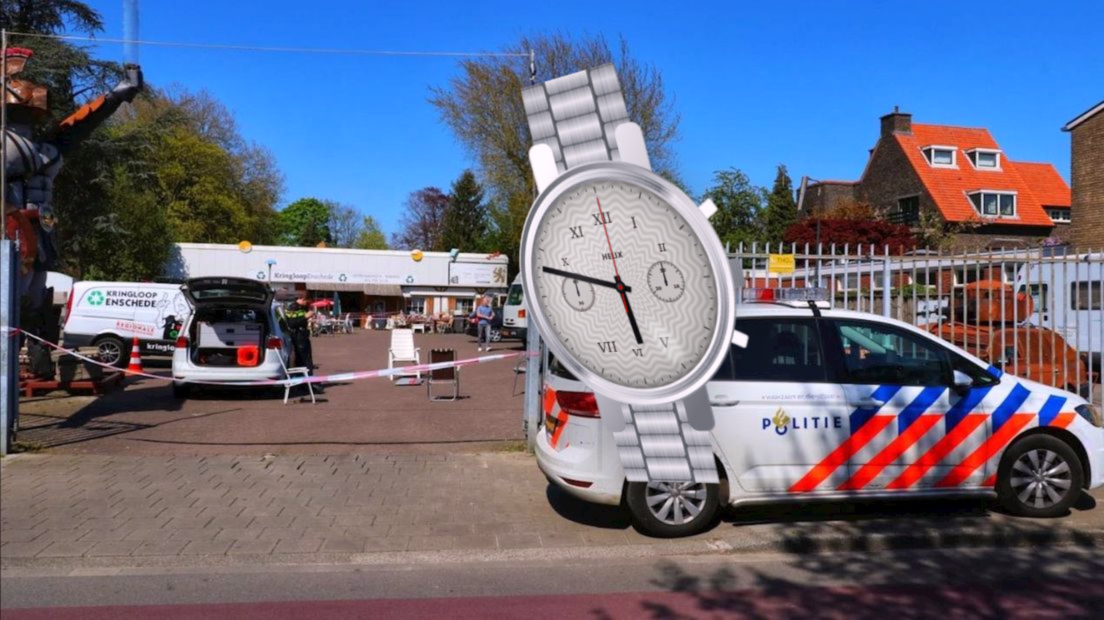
5,48
